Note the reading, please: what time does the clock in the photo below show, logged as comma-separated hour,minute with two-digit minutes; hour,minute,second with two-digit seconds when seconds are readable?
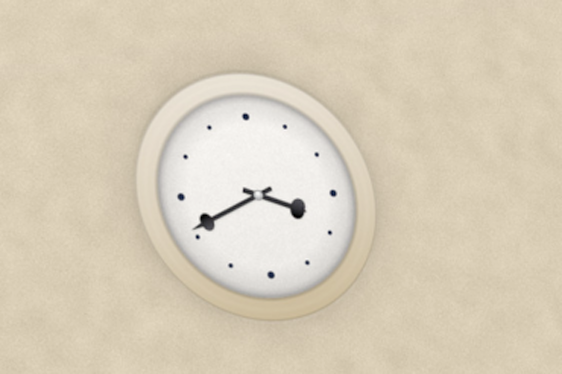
3,41
